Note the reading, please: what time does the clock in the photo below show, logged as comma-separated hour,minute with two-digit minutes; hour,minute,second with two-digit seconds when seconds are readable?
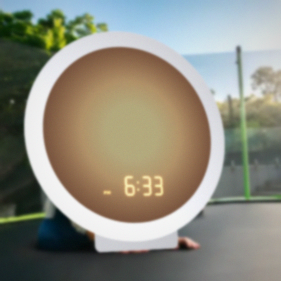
6,33
